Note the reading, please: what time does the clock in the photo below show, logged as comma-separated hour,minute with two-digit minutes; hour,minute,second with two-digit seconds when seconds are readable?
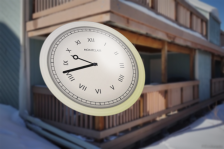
9,42
